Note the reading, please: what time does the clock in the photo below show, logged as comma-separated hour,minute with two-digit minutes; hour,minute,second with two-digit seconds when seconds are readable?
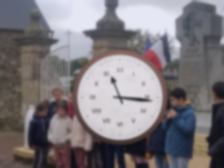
11,16
